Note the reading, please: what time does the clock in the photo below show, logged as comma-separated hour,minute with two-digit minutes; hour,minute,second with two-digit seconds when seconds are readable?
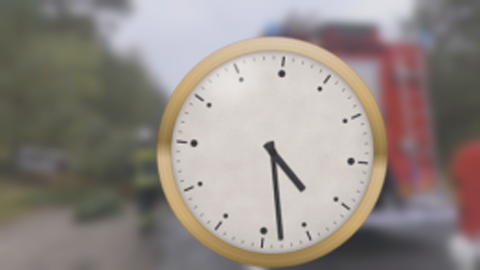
4,28
